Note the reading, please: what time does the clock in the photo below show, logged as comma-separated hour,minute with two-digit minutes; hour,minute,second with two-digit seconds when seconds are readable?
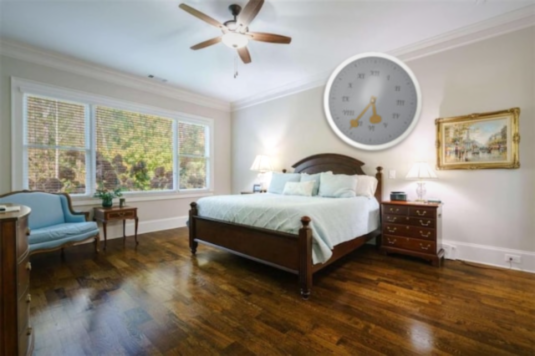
5,36
